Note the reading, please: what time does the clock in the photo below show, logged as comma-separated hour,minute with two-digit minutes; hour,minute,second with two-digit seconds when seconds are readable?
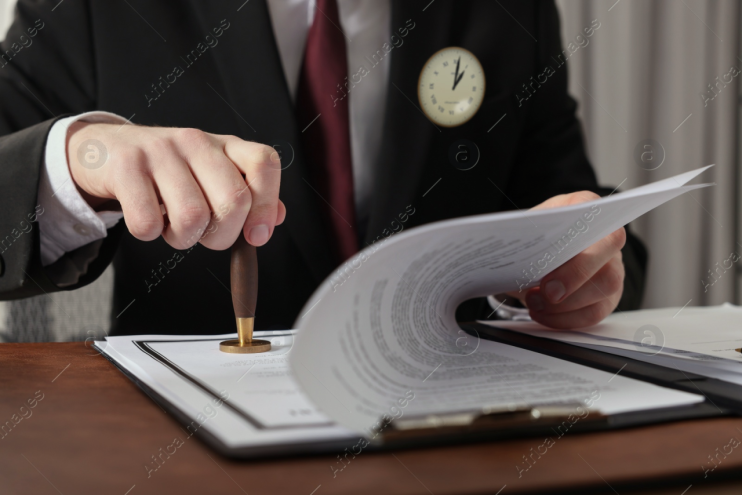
1,01
